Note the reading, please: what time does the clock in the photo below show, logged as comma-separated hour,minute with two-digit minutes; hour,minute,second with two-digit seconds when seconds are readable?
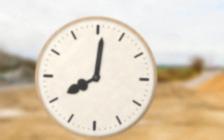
8,01
